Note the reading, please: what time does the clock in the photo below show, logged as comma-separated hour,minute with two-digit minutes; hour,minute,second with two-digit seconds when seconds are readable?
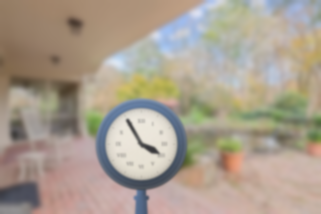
3,55
